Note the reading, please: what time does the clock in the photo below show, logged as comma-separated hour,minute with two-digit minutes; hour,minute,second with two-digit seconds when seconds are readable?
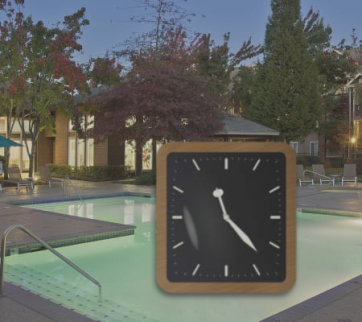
11,23
